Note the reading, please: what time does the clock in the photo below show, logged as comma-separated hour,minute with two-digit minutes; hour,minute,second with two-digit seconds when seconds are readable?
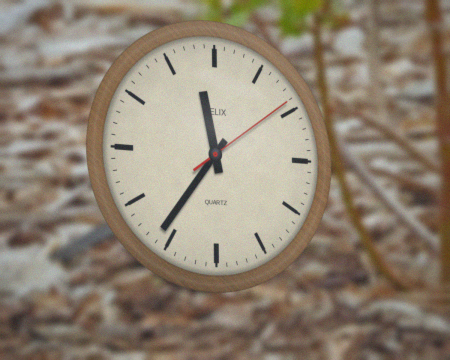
11,36,09
